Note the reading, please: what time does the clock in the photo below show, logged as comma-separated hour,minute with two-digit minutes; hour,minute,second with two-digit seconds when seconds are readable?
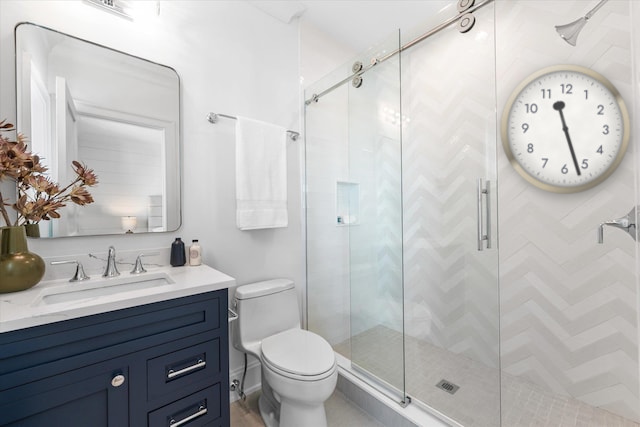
11,27
